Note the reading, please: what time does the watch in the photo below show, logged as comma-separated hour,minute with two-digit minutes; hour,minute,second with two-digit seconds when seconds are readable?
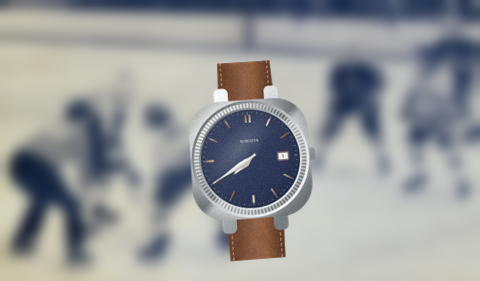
7,40
